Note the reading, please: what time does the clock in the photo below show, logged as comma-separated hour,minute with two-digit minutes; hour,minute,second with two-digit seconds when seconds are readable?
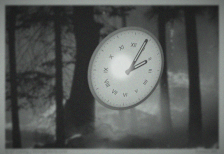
2,04
